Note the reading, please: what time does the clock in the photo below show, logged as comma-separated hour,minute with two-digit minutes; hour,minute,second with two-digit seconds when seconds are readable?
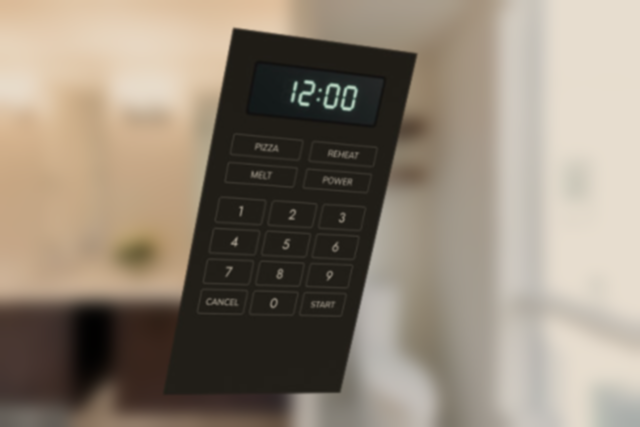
12,00
